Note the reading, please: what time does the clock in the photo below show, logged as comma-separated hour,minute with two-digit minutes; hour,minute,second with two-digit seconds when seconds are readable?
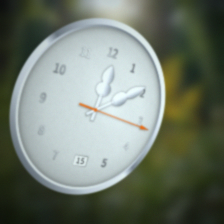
12,09,16
